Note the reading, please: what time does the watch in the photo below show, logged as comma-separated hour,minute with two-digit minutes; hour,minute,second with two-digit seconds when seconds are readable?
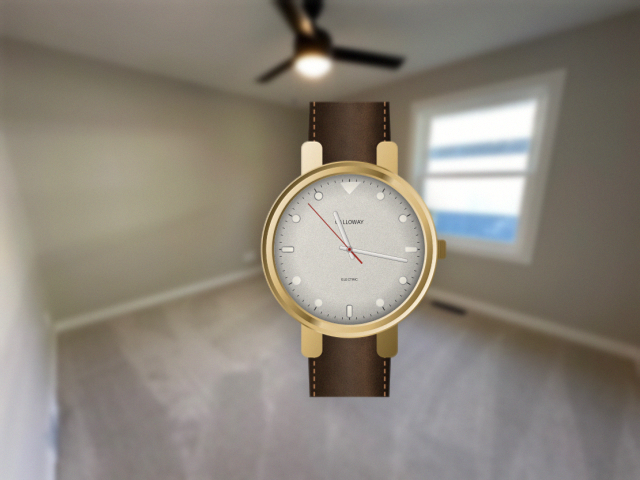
11,16,53
